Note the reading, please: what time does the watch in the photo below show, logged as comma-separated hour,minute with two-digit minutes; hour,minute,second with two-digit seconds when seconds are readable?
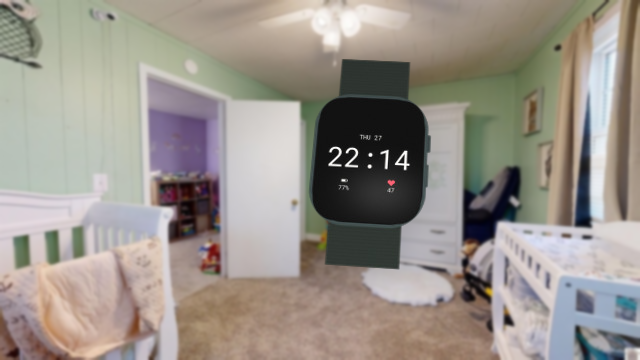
22,14
